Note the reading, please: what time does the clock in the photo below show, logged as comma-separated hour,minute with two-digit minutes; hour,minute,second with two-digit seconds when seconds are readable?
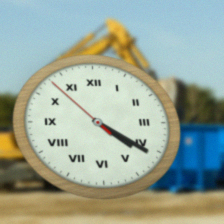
4,20,53
